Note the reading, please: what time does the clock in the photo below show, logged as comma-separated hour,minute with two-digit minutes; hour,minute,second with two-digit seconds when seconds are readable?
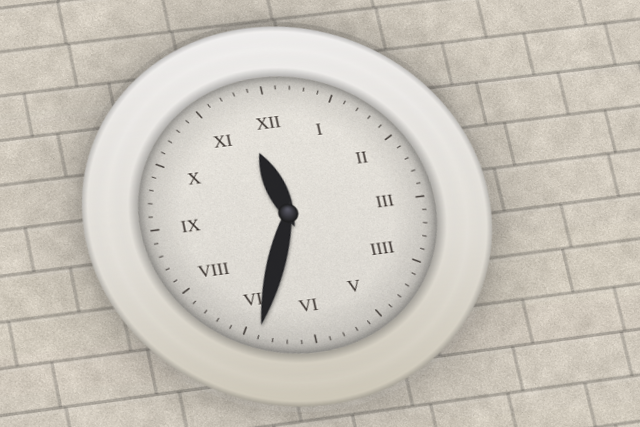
11,34
